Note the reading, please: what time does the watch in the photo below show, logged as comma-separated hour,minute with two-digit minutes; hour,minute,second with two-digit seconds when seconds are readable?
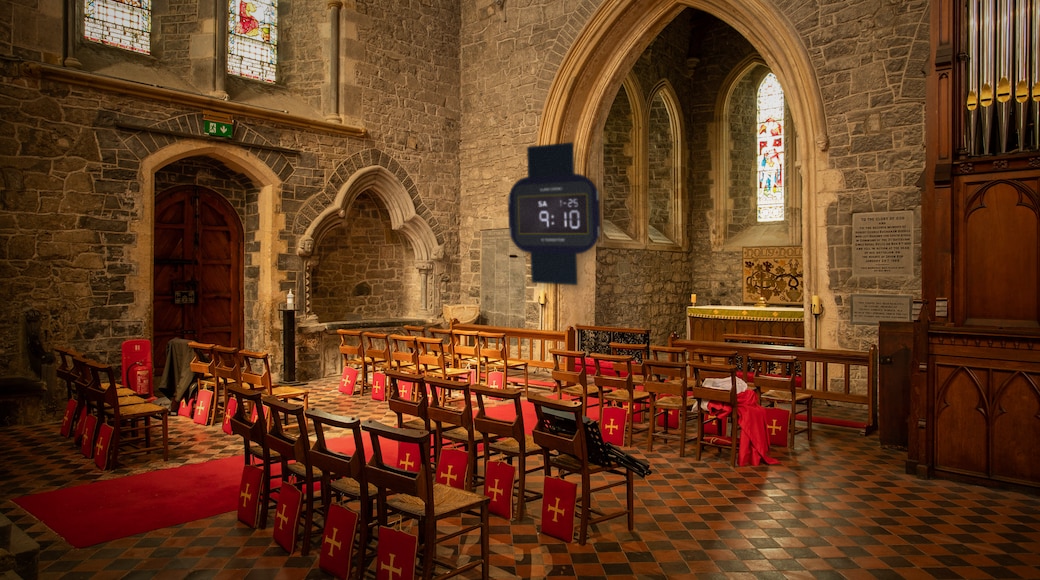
9,10
